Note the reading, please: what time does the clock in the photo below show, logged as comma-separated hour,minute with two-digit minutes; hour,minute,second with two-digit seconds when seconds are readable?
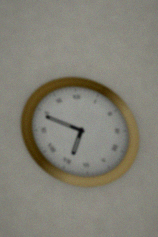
6,49
